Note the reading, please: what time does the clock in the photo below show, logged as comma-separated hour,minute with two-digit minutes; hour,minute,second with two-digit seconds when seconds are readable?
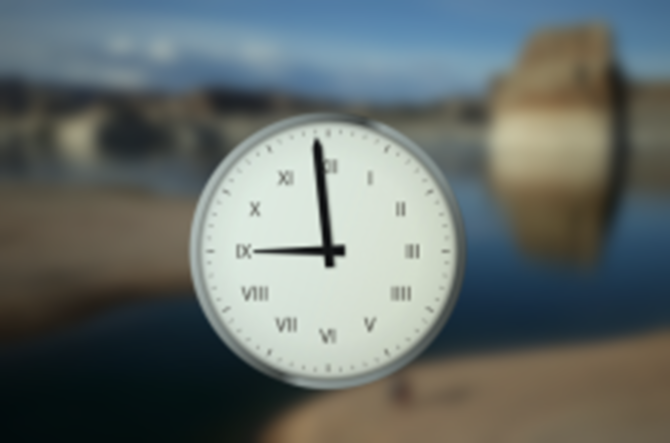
8,59
